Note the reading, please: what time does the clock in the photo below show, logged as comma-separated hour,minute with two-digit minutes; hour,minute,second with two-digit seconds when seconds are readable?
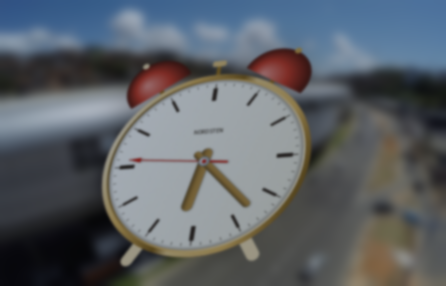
6,22,46
